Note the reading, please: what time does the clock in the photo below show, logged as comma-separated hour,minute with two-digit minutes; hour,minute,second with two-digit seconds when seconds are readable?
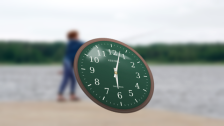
6,03
